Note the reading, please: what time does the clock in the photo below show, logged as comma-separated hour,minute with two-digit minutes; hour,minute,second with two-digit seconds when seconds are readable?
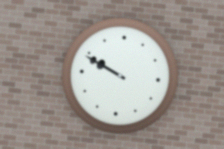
9,49
